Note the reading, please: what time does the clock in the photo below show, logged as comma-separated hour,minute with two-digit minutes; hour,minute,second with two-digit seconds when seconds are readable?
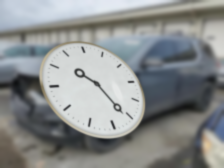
10,26
